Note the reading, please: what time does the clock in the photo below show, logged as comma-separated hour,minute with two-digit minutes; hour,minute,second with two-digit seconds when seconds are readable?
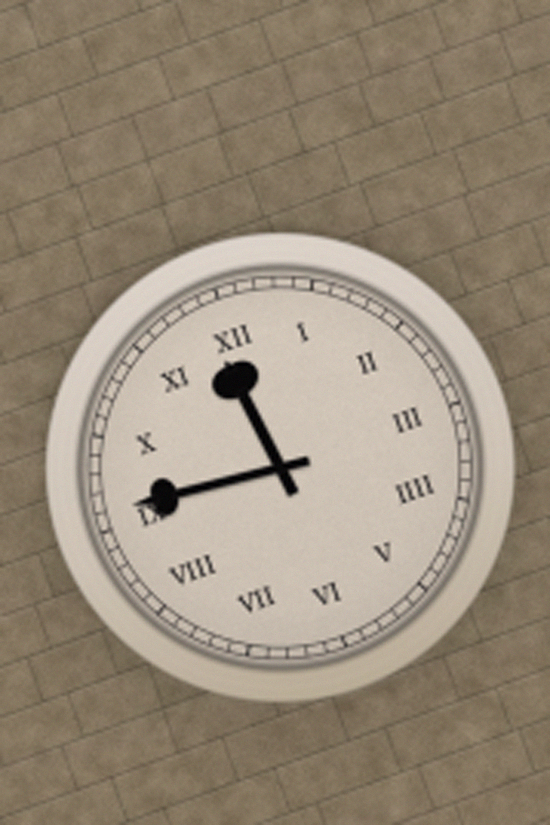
11,46
